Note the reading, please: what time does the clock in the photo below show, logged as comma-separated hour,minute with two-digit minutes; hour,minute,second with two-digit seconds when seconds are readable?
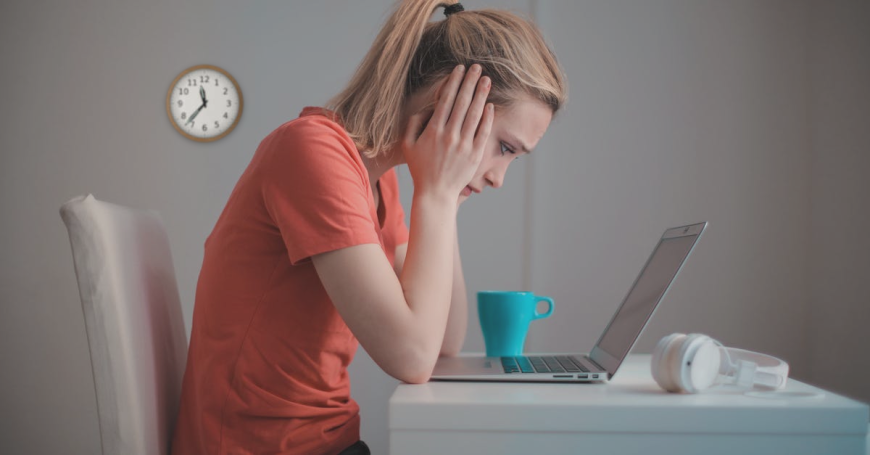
11,37
